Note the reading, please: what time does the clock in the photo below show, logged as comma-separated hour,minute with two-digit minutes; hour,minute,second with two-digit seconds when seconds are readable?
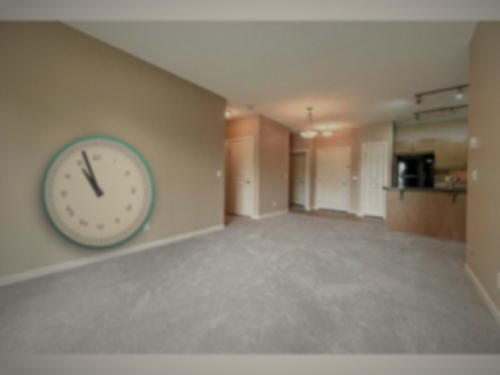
10,57
